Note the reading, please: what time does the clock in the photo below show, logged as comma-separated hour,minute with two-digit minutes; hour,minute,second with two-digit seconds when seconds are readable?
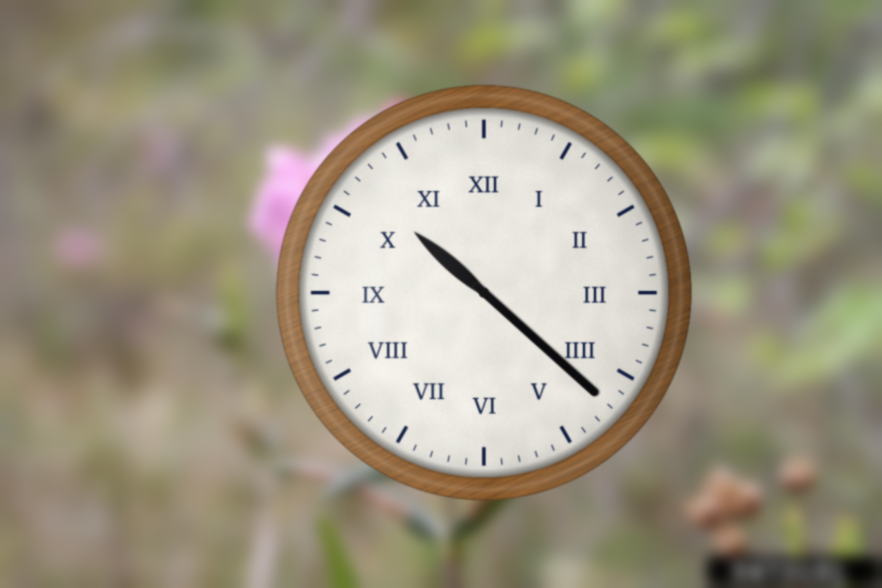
10,22
